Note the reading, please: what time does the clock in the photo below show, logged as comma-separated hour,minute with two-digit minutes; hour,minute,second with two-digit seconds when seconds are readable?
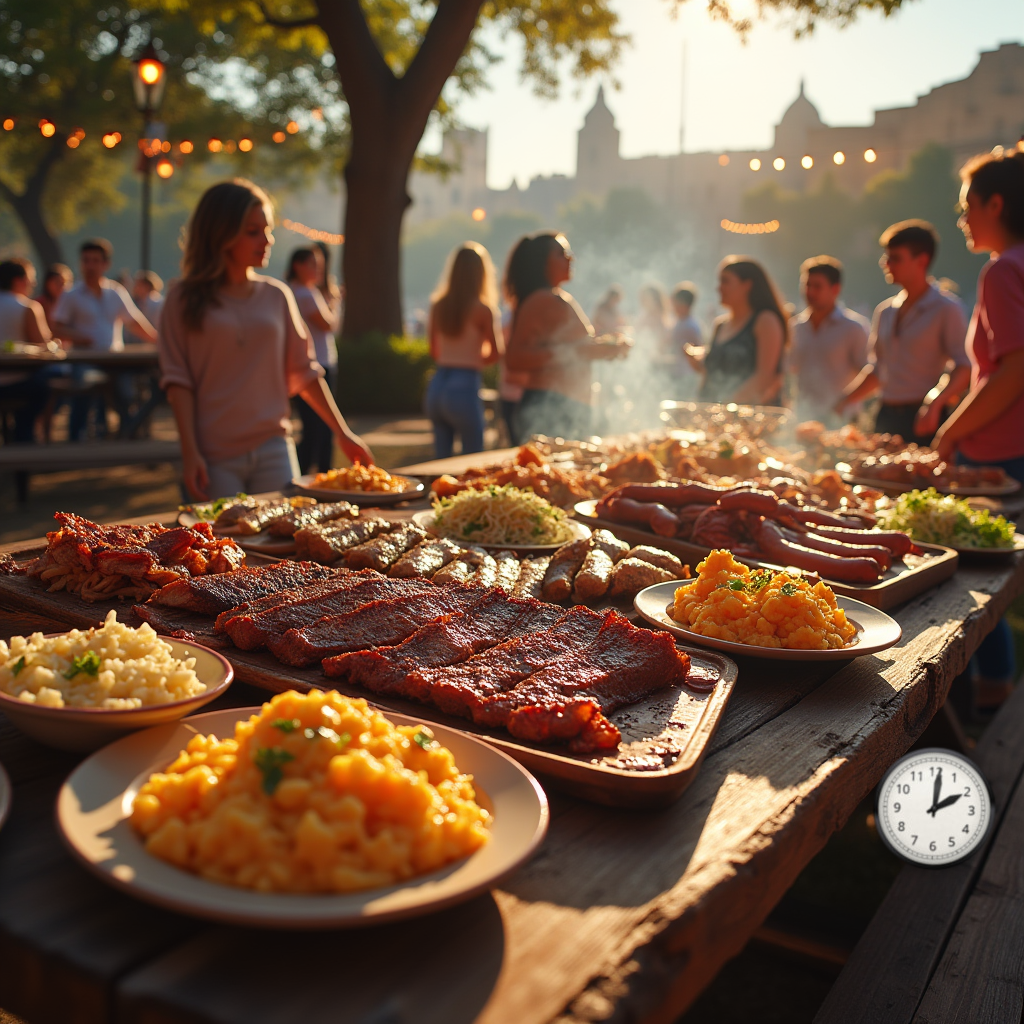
2,01
